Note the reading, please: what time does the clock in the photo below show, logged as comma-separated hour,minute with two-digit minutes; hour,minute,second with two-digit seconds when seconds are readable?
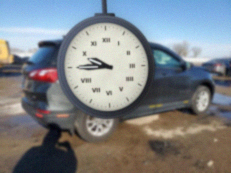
9,45
